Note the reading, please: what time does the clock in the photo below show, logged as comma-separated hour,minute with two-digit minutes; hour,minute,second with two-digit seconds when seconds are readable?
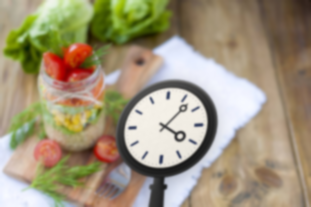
4,07
